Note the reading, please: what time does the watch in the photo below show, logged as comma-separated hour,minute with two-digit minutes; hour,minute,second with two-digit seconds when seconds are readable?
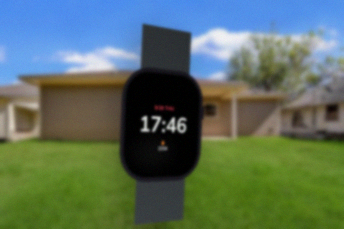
17,46
